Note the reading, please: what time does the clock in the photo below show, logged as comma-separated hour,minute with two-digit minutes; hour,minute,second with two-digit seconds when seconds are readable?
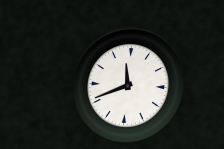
11,41
